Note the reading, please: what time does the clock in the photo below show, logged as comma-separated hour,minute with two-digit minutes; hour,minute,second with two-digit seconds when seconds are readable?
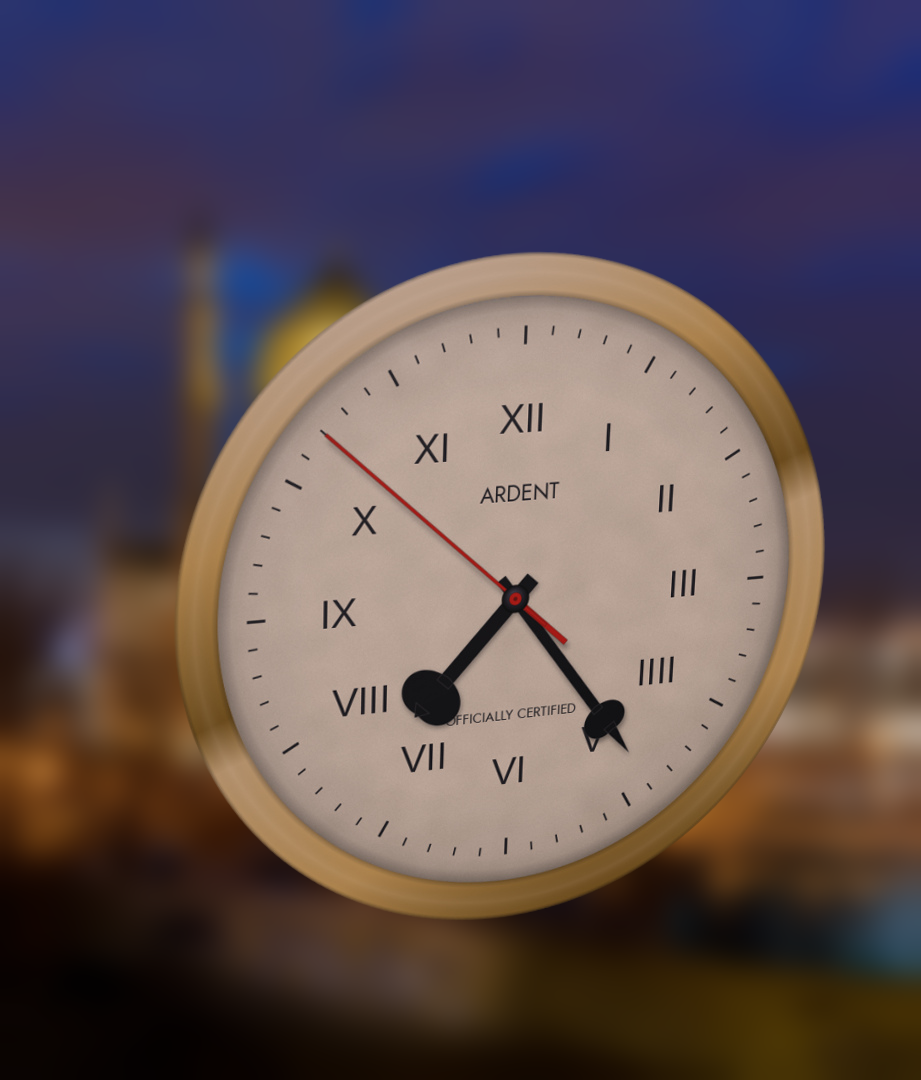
7,23,52
